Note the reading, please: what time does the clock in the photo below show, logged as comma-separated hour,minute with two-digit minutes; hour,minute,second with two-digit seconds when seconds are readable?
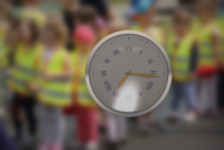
7,16
